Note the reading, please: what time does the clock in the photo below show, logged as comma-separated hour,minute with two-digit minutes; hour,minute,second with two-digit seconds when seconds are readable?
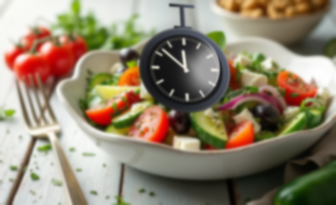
11,52
